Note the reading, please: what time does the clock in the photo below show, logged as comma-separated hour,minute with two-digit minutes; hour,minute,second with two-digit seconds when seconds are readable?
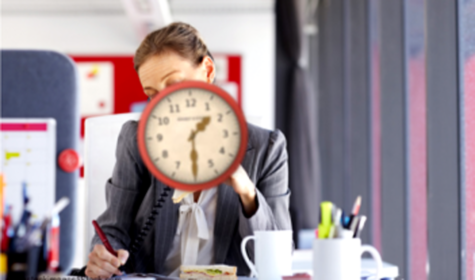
1,30
